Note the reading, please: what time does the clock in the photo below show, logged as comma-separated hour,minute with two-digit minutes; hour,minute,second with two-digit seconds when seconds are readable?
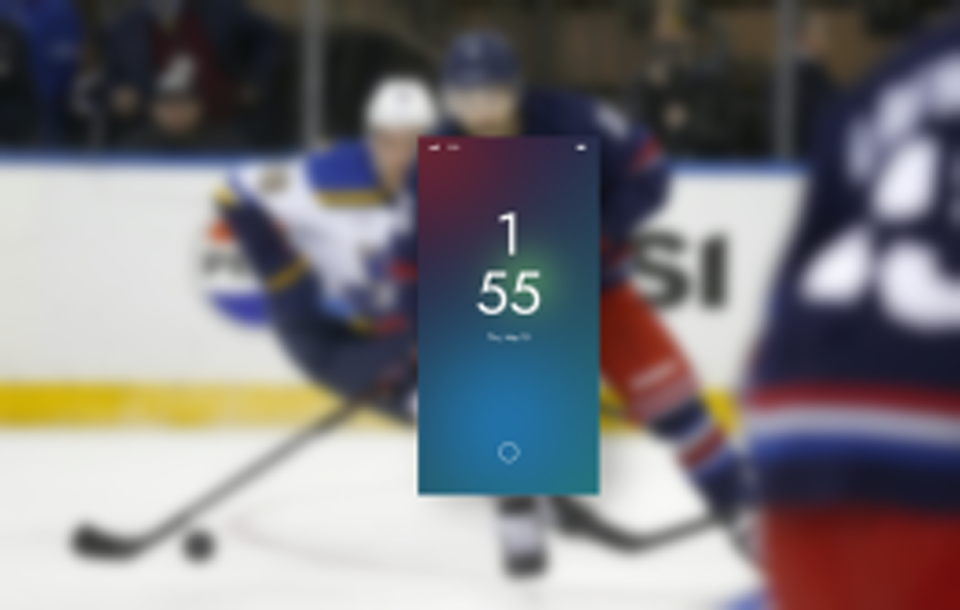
1,55
